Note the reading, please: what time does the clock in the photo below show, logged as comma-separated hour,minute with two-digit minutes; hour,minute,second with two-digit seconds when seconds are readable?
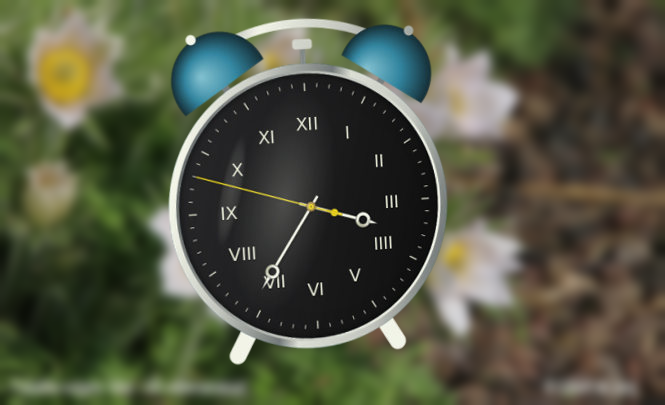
3,35,48
